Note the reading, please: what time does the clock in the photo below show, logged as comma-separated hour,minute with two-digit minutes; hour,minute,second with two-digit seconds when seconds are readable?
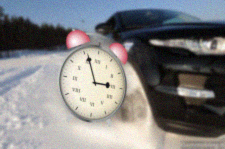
2,56
